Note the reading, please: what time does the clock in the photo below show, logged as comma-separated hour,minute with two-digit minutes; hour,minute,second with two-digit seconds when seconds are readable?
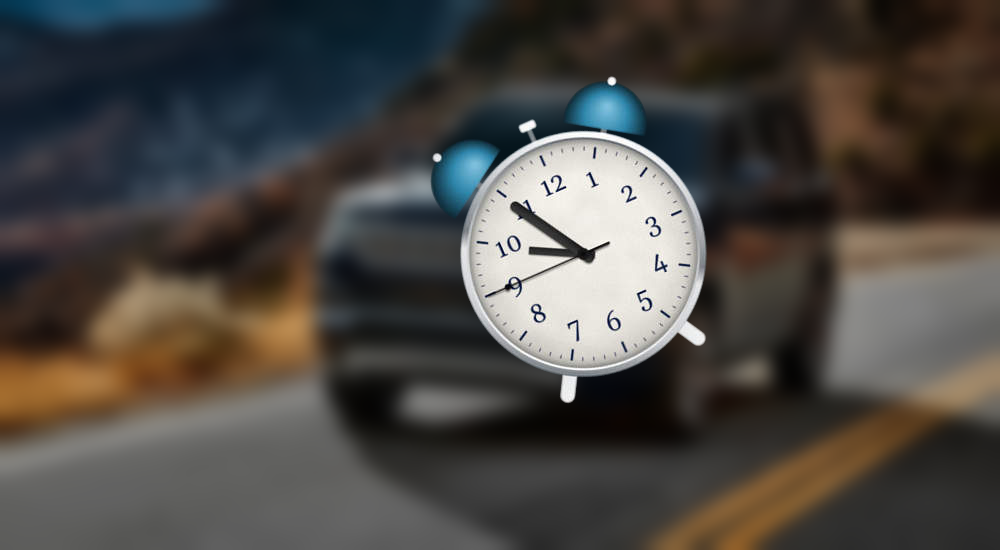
9,54,45
